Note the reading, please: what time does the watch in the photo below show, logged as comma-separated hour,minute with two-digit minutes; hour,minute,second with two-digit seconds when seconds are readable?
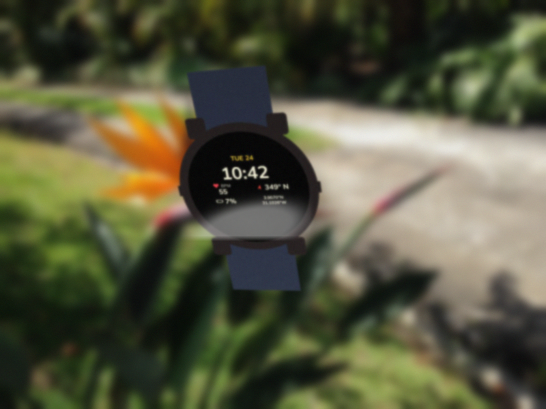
10,42
